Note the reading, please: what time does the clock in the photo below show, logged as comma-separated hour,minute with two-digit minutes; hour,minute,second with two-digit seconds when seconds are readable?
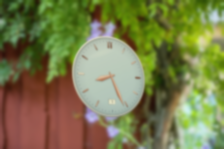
8,26
